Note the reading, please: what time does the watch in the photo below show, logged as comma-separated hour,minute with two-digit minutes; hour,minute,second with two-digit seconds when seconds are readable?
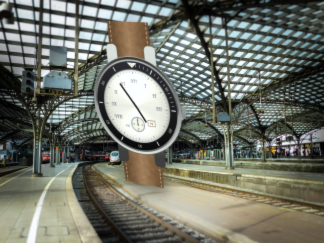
4,54
